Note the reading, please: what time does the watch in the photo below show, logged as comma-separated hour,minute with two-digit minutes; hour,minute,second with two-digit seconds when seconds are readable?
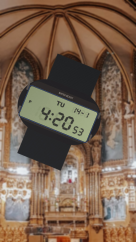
4,20,53
